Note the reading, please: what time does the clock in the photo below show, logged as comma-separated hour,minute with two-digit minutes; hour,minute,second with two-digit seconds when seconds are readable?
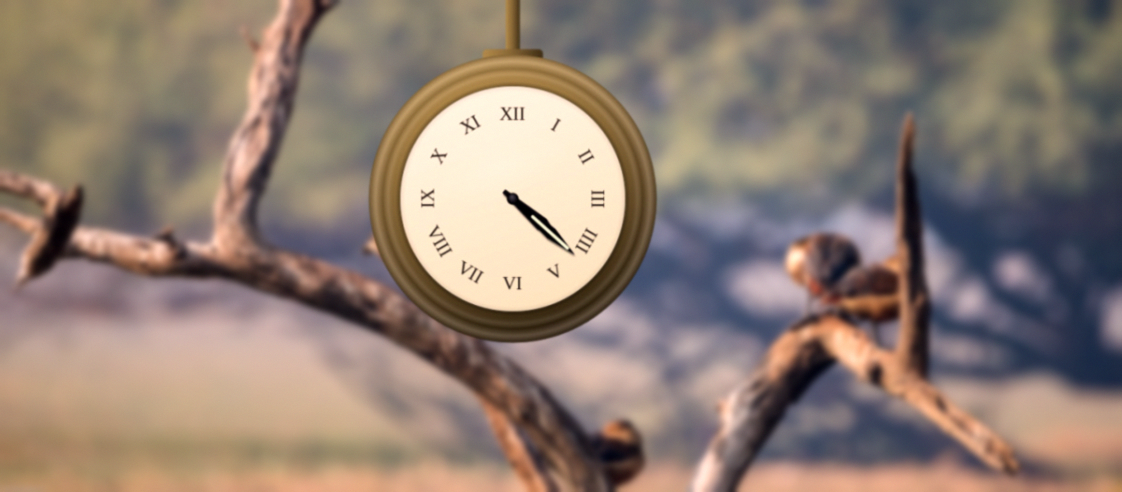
4,22
